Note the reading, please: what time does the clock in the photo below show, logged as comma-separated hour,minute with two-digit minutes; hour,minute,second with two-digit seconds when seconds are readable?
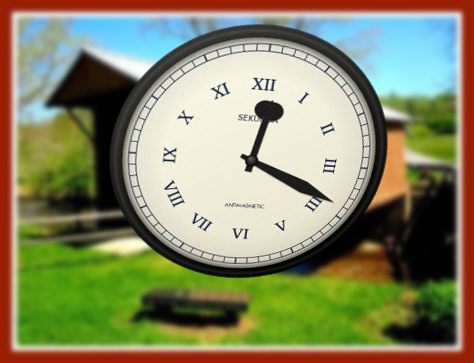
12,19
